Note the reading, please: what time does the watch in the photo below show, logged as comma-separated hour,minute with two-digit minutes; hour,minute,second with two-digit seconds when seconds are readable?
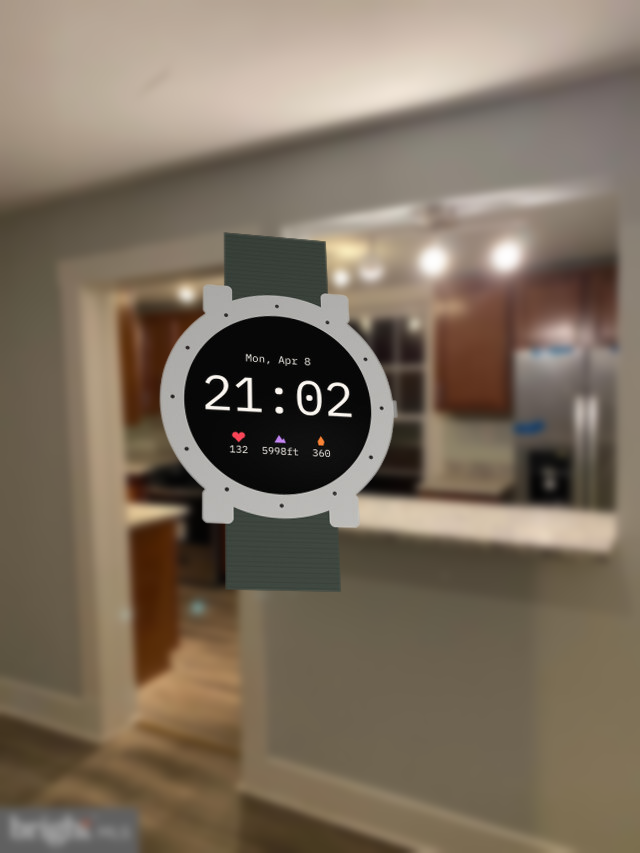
21,02
